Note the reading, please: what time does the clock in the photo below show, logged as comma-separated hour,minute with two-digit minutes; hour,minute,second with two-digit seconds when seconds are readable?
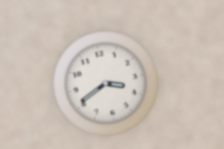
3,41
